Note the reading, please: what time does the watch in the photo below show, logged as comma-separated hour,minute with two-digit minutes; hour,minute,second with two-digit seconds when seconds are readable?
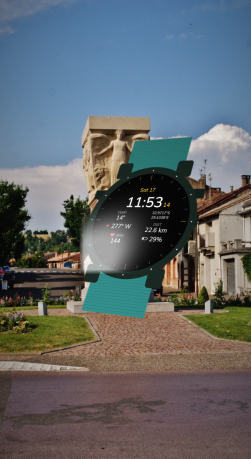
11,53
